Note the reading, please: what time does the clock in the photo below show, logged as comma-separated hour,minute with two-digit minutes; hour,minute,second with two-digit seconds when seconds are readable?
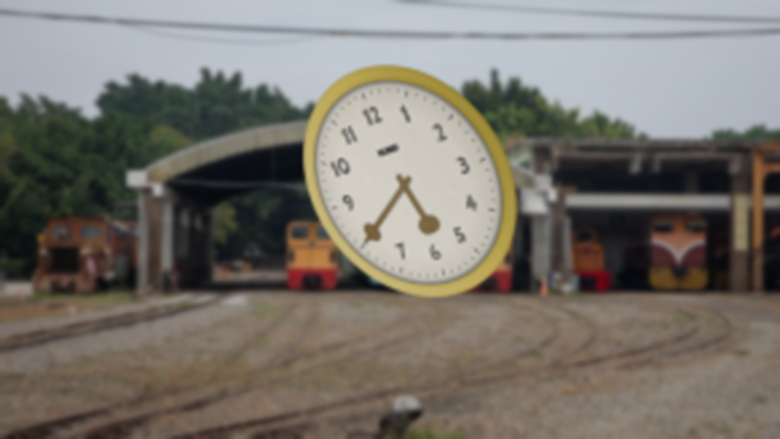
5,40
